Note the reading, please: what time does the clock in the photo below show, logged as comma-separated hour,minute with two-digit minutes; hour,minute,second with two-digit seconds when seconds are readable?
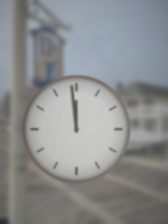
11,59
